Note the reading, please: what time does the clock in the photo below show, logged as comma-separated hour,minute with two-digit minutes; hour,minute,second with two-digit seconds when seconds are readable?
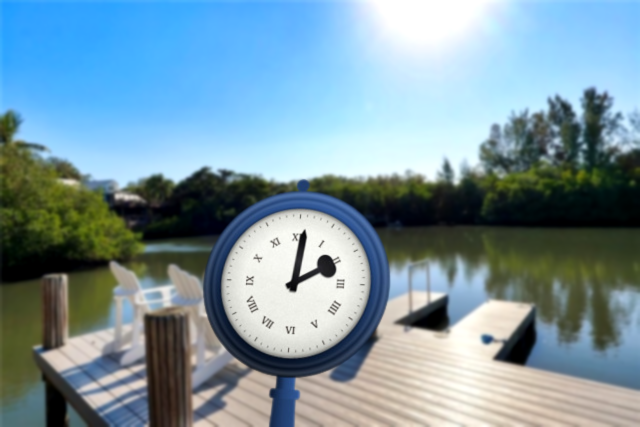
2,01
